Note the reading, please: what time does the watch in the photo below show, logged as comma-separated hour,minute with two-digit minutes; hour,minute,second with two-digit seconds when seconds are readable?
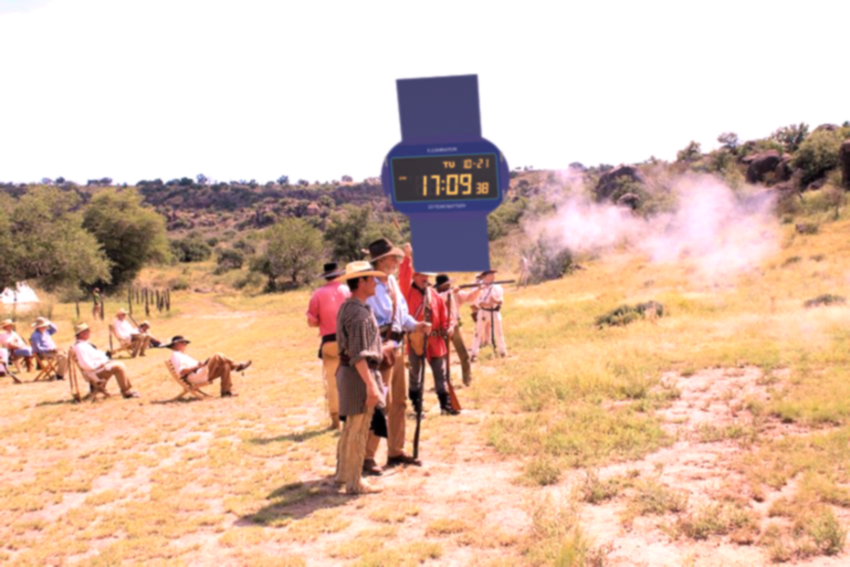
17,09
